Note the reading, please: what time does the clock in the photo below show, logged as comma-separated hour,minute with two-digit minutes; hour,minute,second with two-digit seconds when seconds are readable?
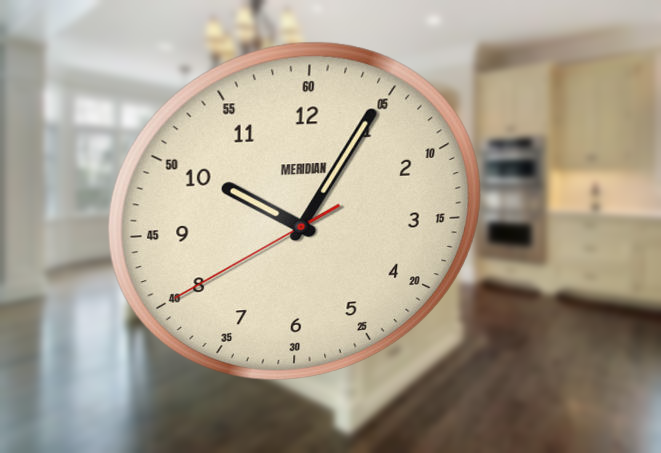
10,04,40
